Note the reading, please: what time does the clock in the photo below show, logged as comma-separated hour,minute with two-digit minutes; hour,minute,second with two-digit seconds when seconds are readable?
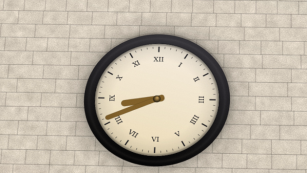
8,41
